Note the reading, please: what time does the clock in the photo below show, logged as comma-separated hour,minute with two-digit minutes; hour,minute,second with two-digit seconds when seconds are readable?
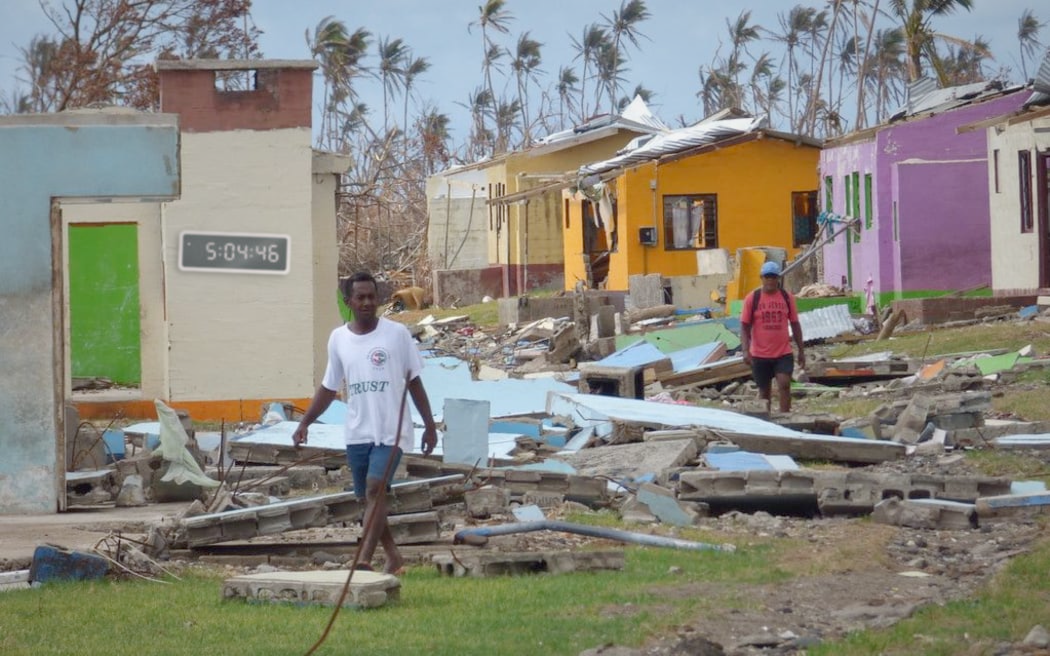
5,04,46
